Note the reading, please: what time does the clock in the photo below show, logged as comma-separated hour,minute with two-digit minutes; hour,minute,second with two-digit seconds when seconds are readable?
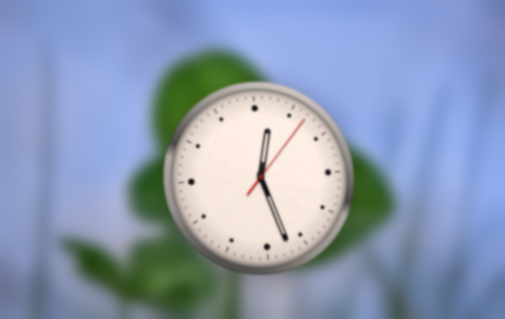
12,27,07
